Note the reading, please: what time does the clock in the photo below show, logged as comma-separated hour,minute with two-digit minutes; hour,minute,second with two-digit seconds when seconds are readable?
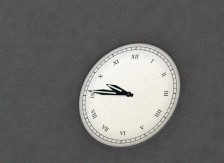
9,46
